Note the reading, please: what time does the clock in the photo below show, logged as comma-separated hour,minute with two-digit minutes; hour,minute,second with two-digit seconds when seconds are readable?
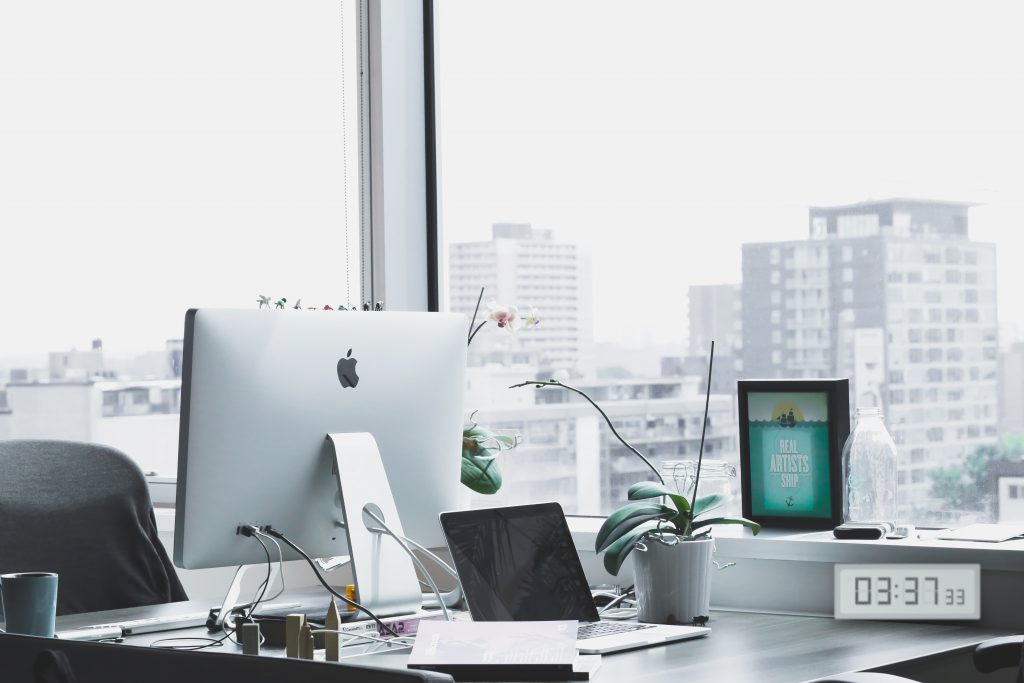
3,37,33
